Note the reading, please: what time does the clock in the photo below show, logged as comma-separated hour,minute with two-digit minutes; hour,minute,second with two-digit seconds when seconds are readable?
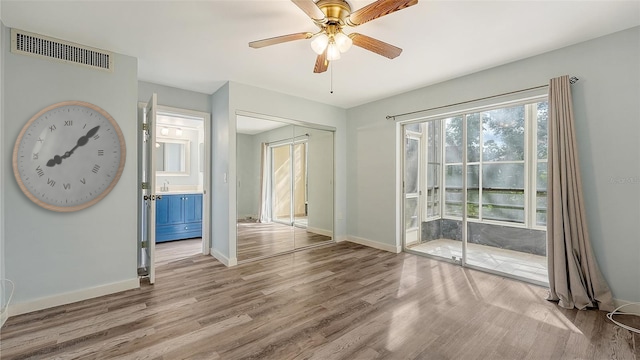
8,08
